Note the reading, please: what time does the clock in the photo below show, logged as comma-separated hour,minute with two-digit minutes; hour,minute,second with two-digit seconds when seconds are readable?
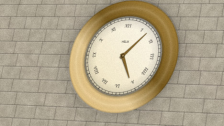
5,07
